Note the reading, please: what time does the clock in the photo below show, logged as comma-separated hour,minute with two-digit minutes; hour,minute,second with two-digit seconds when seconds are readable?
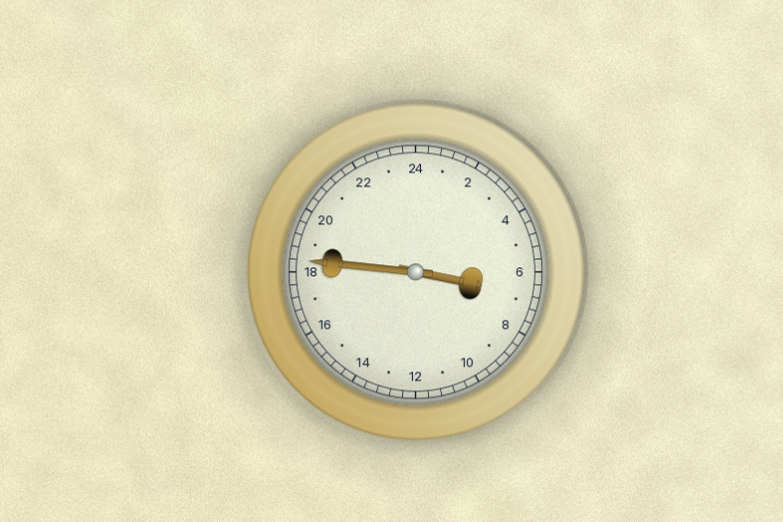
6,46
